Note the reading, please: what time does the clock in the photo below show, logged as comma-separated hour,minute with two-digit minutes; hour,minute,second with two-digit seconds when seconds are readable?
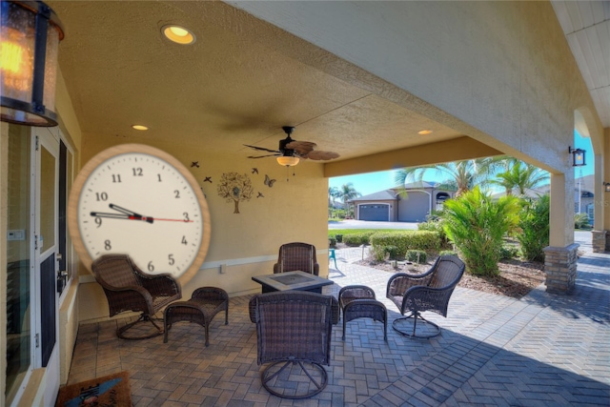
9,46,16
